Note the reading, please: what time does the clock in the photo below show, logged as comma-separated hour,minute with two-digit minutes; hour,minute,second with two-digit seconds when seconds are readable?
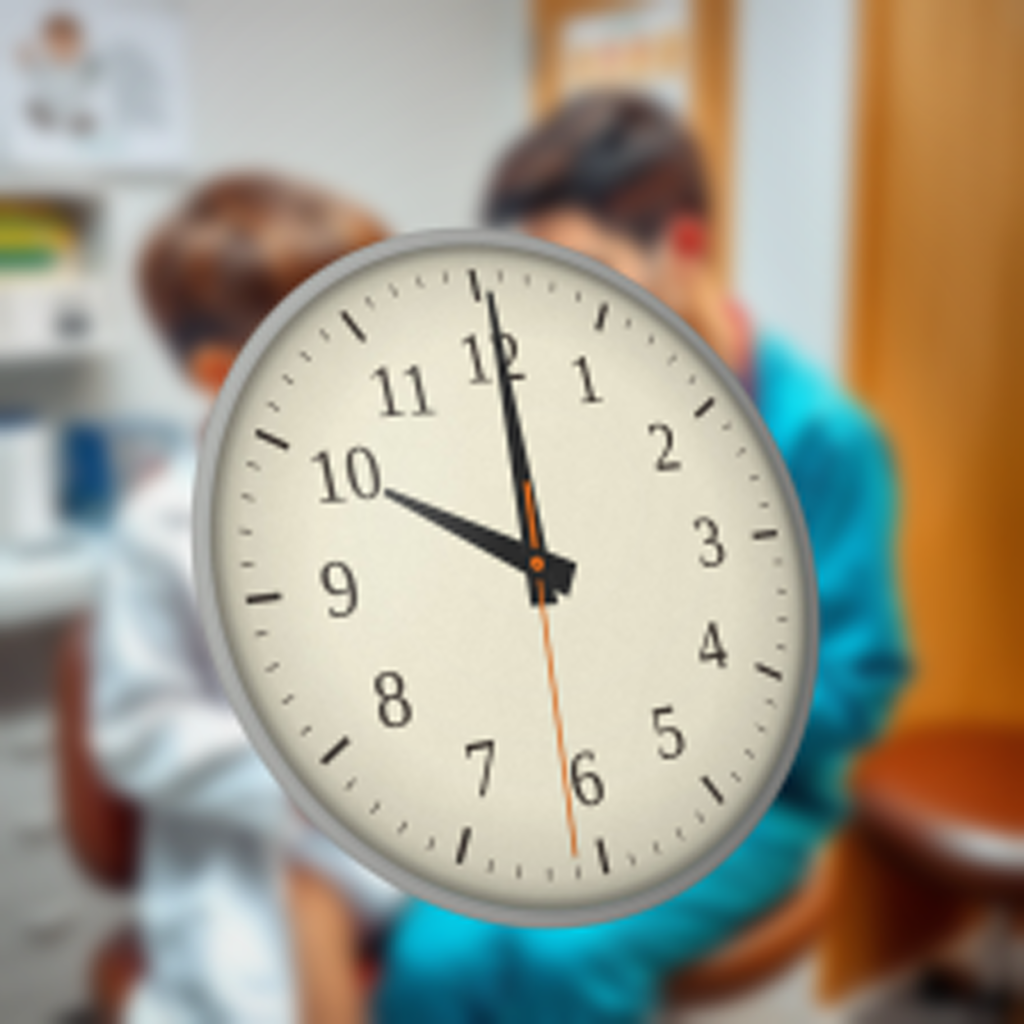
10,00,31
